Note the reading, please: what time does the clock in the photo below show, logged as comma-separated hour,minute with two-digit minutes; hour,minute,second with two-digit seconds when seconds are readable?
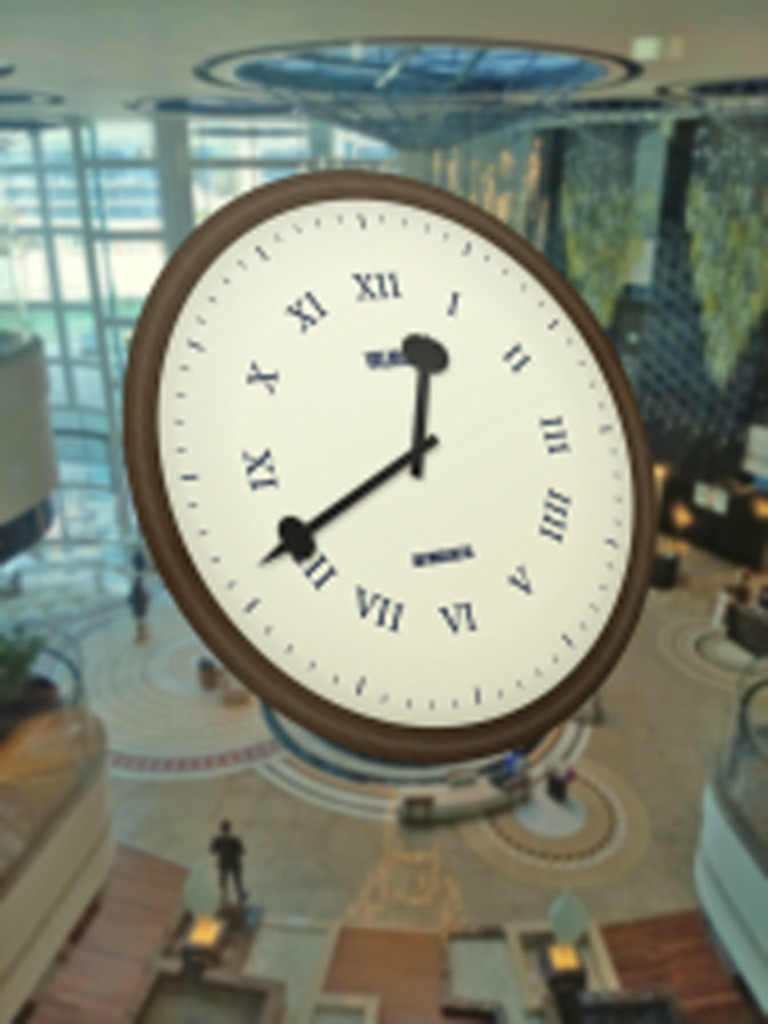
12,41
